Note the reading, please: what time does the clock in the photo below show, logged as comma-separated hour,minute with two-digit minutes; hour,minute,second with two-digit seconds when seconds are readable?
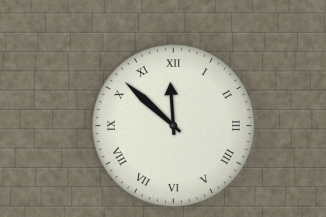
11,52
